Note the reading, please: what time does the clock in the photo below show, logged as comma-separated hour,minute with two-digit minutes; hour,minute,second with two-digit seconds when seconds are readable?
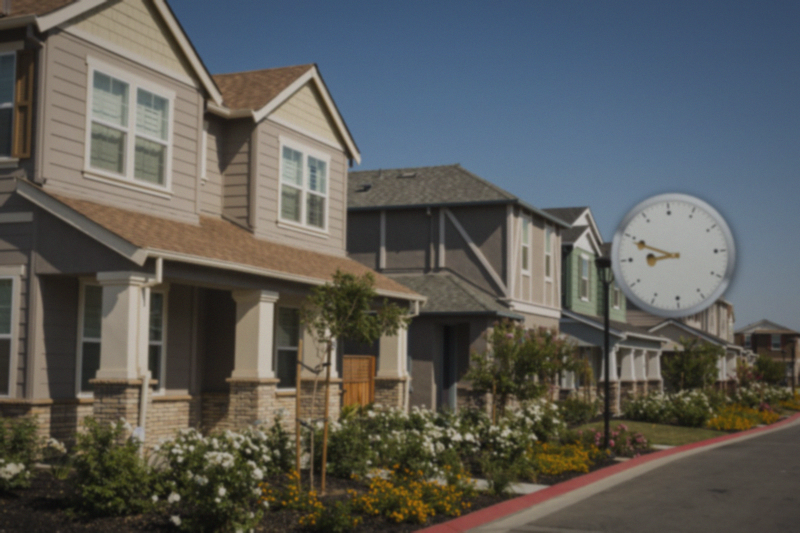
8,49
